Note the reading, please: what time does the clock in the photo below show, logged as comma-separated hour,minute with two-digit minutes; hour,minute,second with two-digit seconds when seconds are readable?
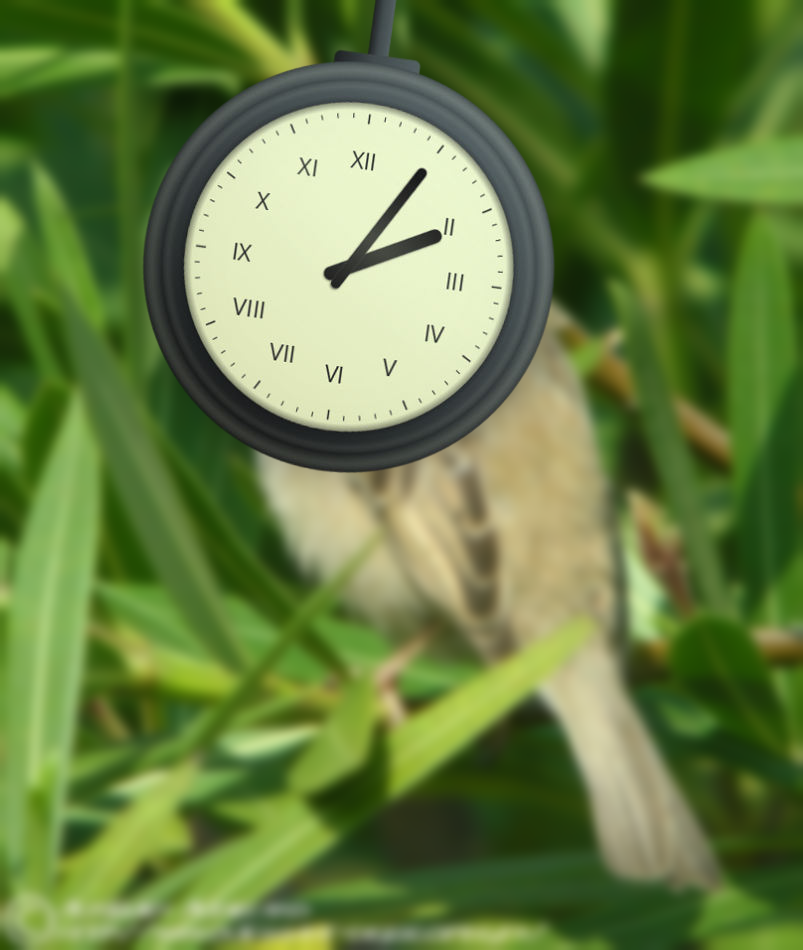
2,05
